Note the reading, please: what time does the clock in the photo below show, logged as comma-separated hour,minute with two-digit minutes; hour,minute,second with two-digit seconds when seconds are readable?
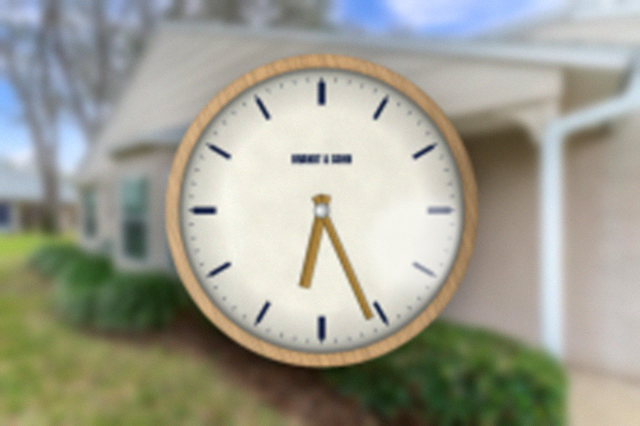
6,26
